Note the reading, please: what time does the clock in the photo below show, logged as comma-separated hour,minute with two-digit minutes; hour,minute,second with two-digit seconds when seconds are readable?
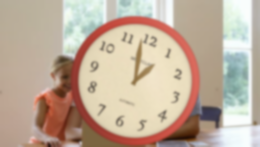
12,58
